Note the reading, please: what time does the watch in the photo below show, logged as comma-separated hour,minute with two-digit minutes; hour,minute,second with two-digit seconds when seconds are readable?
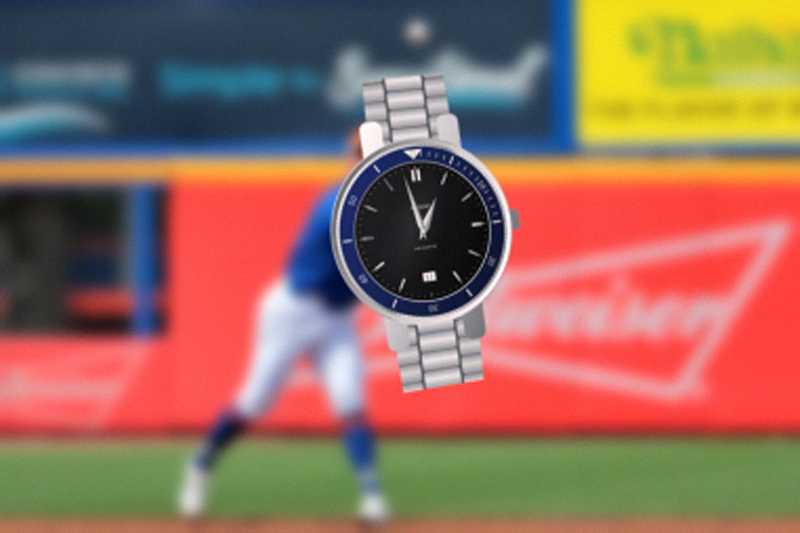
12,58
